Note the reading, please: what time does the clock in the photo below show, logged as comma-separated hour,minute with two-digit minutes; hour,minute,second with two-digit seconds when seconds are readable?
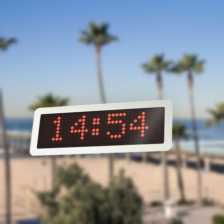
14,54
